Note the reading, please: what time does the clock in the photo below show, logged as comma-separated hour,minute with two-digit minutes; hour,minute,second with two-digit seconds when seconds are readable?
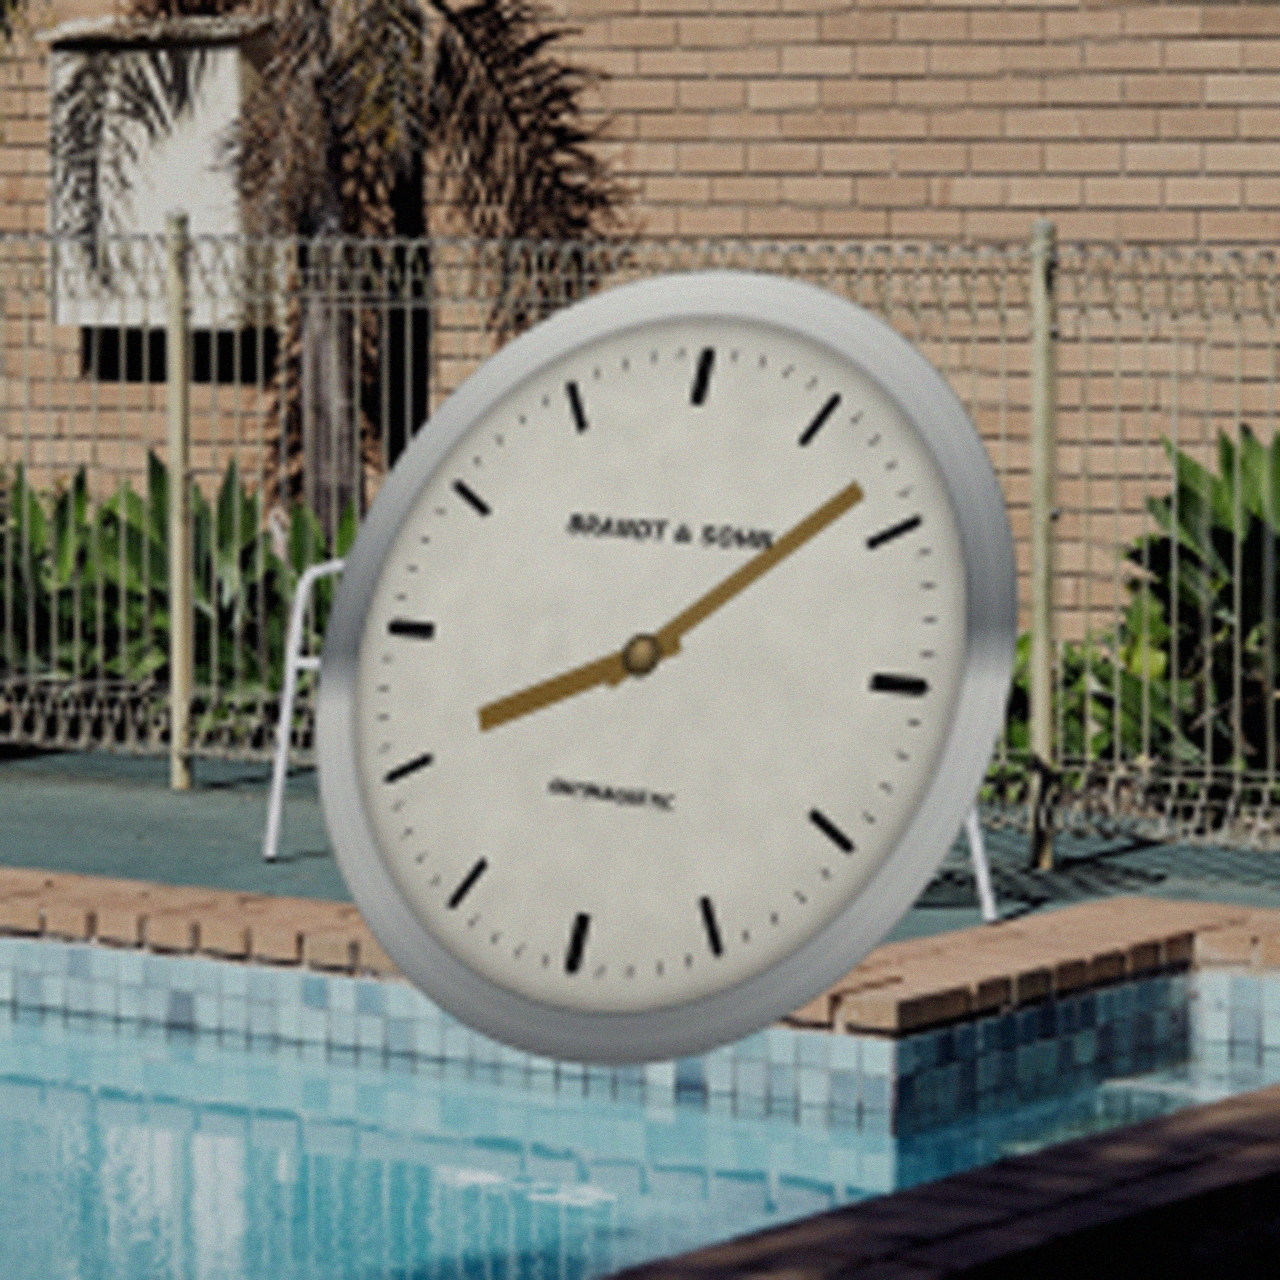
8,08
